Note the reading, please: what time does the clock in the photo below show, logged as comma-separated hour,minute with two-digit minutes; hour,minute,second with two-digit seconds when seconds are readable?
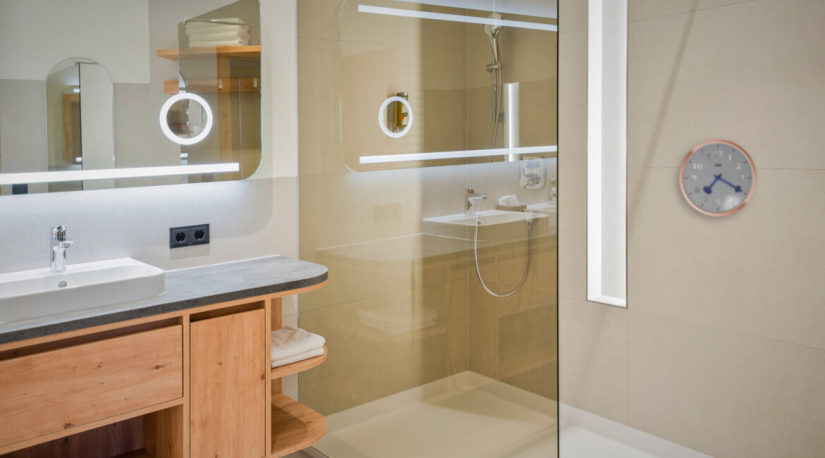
7,20
